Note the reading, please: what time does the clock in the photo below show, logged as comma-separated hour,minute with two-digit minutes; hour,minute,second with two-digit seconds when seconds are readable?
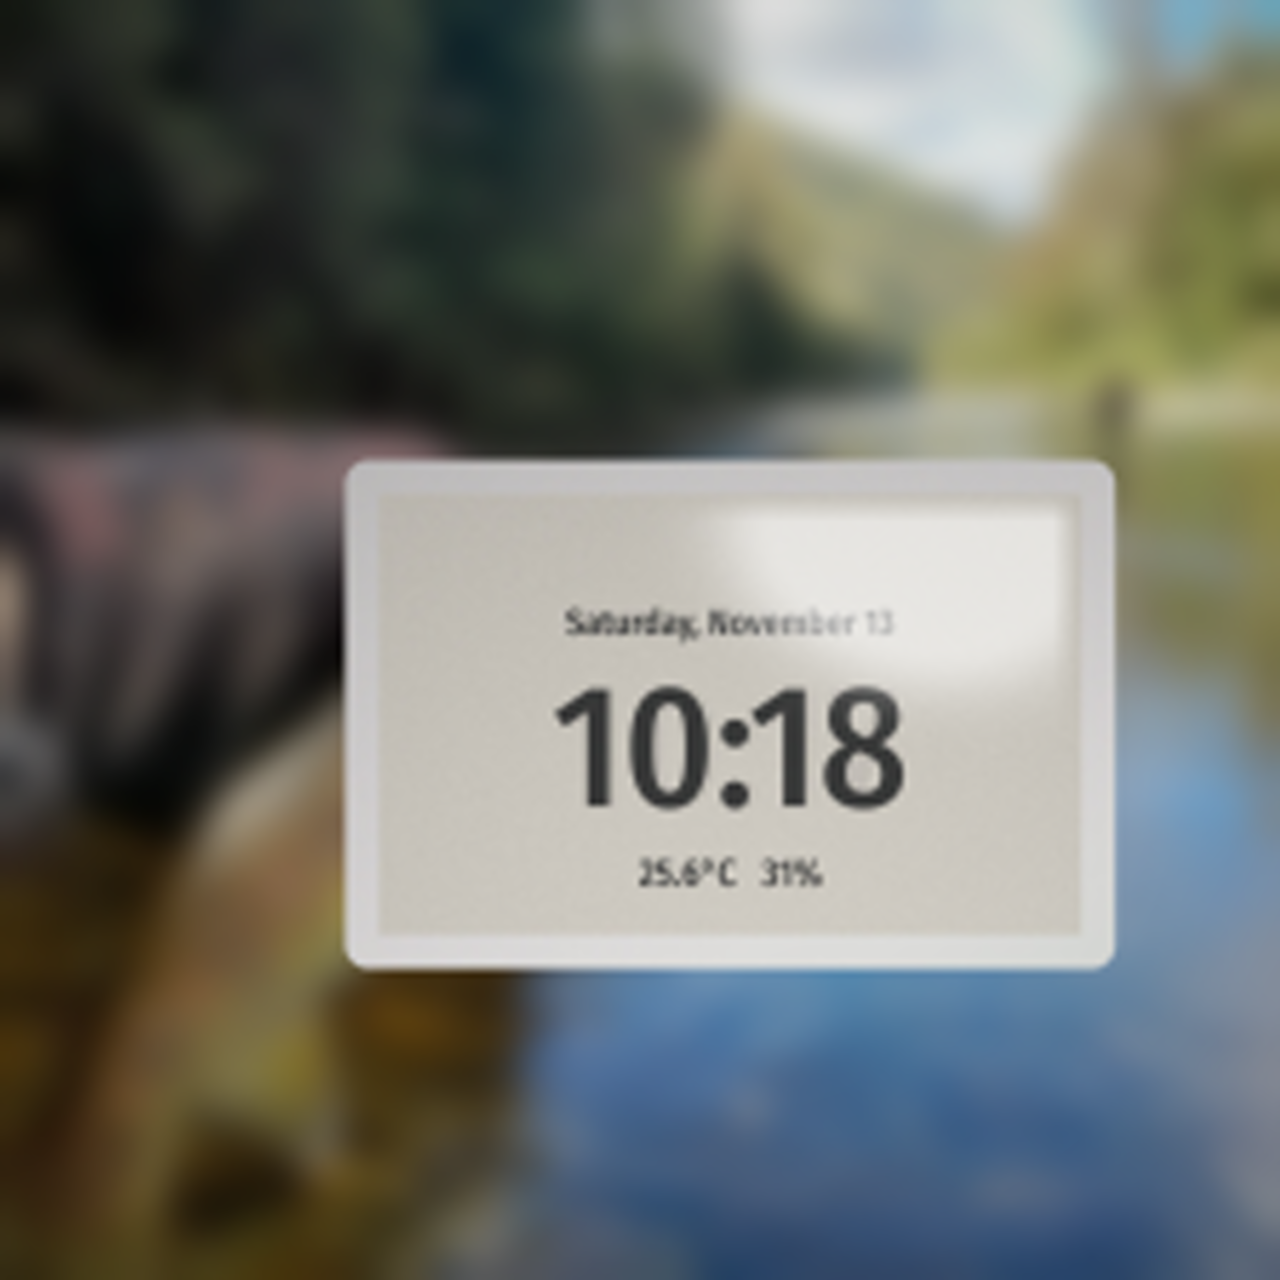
10,18
